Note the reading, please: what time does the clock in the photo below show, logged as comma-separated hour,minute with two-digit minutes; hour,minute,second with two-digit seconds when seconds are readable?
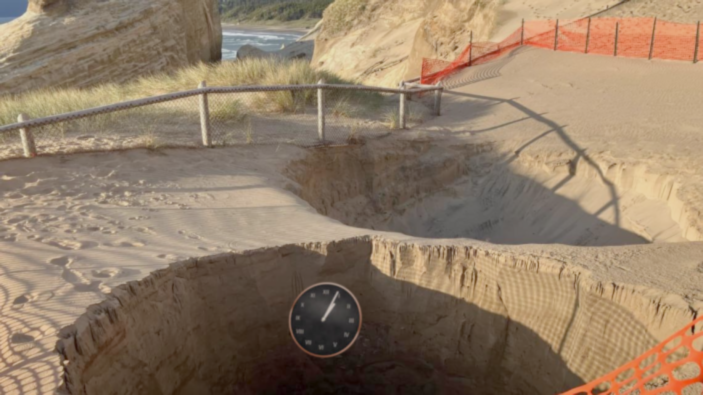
1,04
